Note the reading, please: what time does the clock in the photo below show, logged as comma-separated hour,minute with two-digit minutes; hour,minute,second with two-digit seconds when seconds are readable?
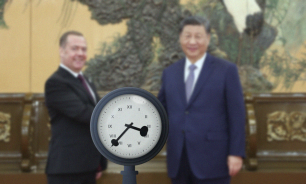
3,37
